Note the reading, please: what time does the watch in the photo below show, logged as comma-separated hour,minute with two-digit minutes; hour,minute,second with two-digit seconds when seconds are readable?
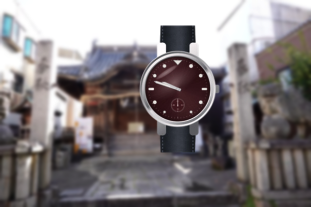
9,48
